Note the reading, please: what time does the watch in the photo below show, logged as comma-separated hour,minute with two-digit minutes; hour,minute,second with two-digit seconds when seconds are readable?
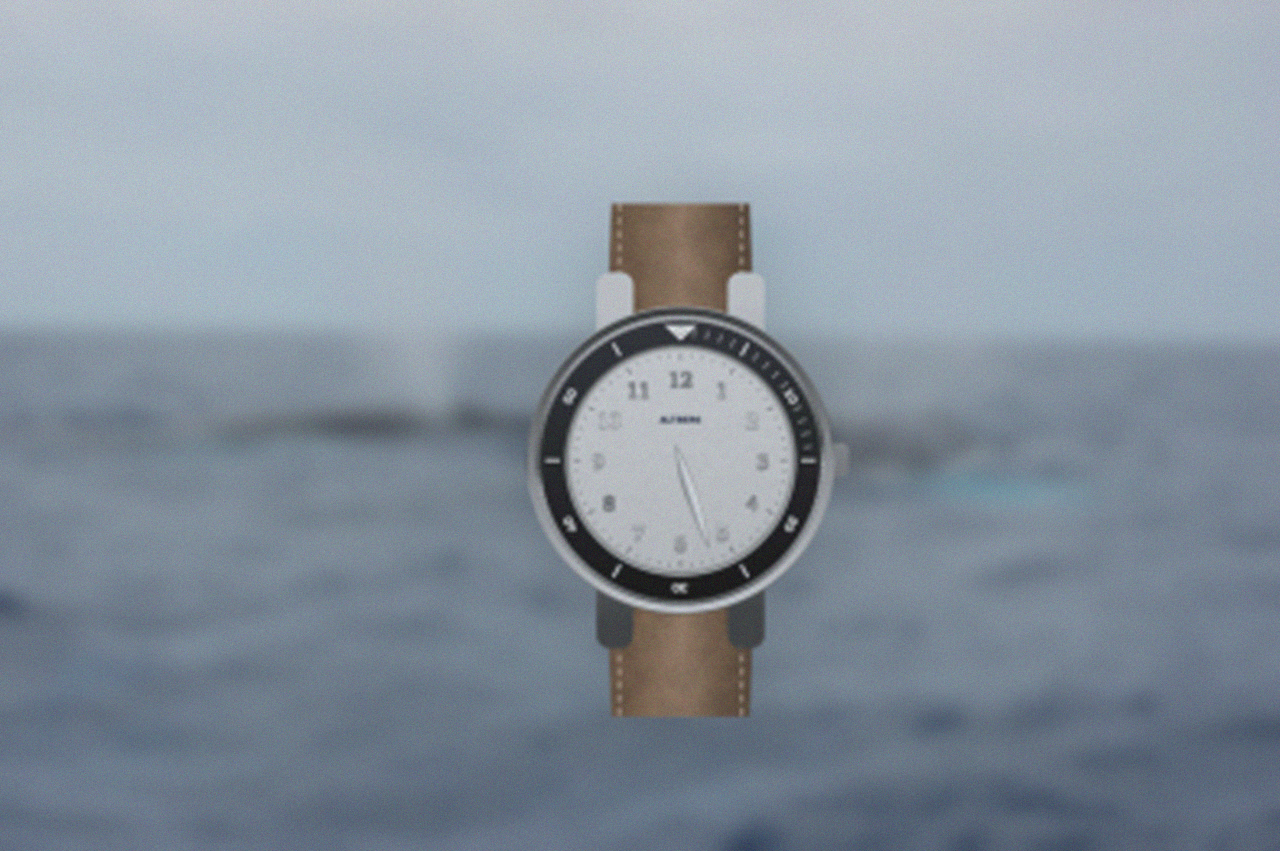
5,27
